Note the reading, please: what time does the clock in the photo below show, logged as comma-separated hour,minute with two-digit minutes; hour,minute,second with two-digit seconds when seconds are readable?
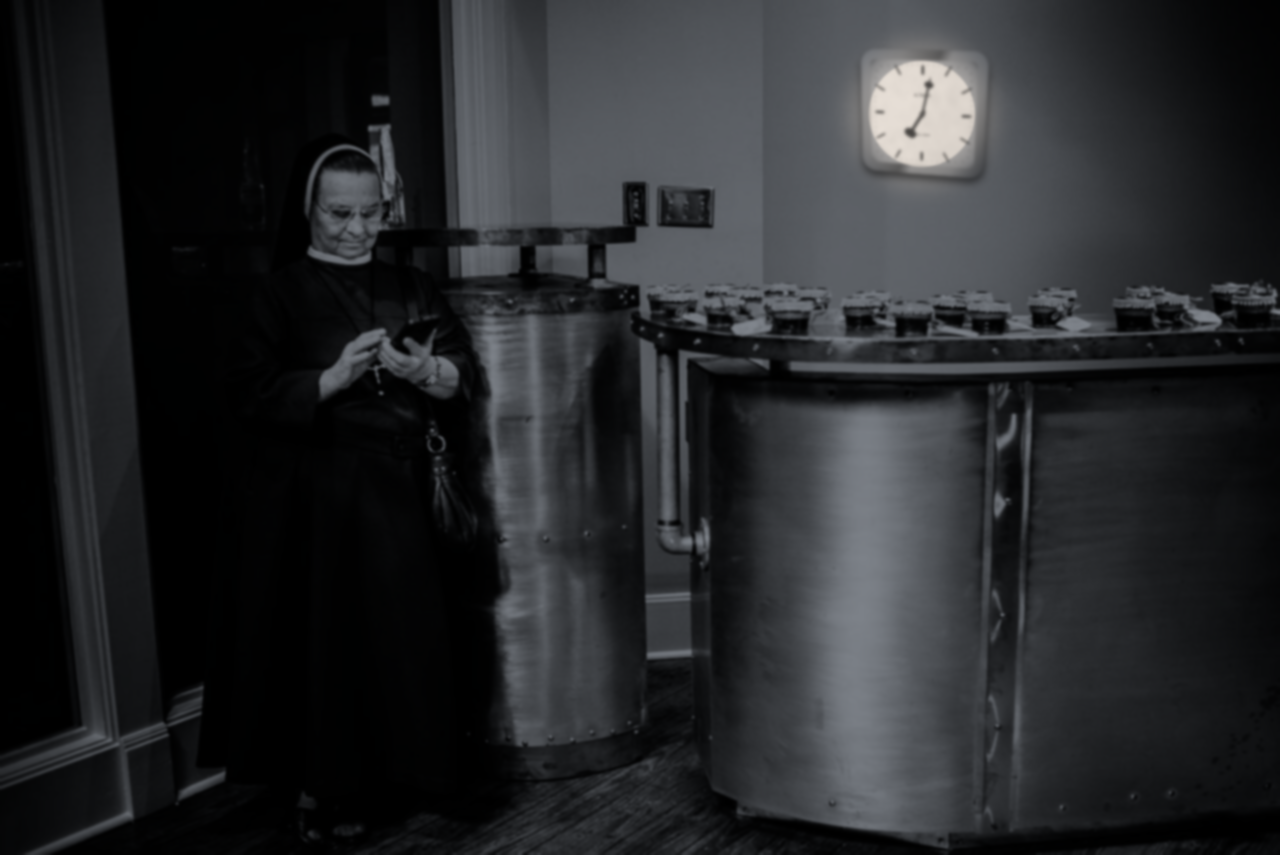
7,02
